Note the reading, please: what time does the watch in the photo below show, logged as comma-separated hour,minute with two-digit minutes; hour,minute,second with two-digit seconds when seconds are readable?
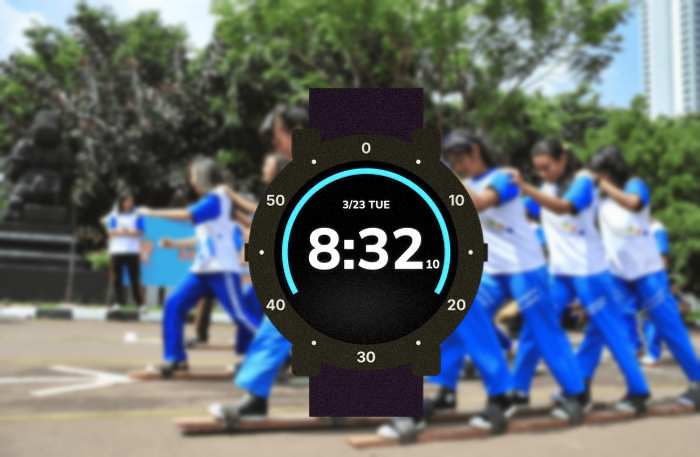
8,32,10
